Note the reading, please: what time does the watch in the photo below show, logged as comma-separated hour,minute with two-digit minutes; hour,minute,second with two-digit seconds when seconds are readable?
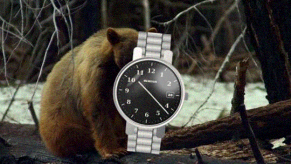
10,22
